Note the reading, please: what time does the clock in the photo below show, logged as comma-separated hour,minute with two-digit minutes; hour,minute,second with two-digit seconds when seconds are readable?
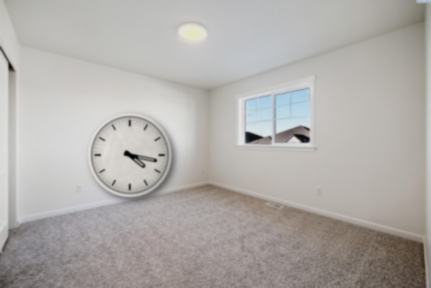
4,17
